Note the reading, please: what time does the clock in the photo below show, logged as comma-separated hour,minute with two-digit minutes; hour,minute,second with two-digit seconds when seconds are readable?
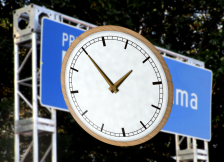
1,55
